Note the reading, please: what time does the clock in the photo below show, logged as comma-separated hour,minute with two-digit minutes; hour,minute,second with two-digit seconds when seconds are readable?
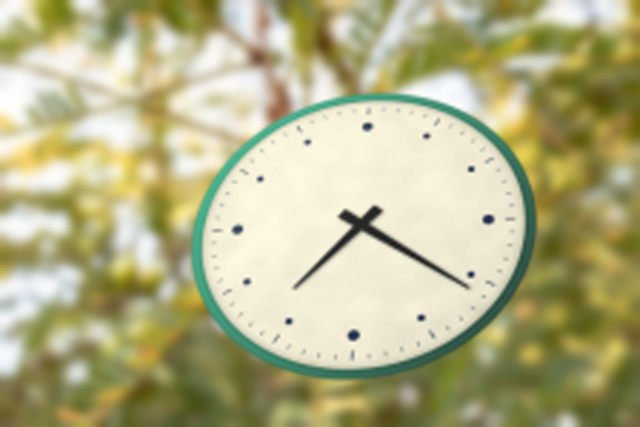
7,21
